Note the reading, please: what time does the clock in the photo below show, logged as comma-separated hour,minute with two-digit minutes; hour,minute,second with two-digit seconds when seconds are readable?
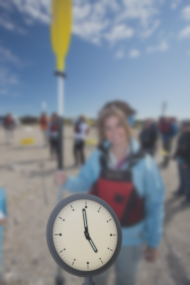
4,59
